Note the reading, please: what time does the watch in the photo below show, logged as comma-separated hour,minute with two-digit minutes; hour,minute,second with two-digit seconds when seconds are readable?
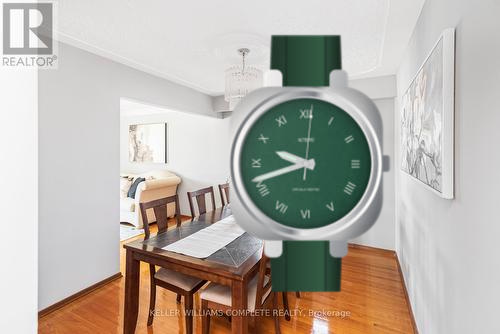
9,42,01
